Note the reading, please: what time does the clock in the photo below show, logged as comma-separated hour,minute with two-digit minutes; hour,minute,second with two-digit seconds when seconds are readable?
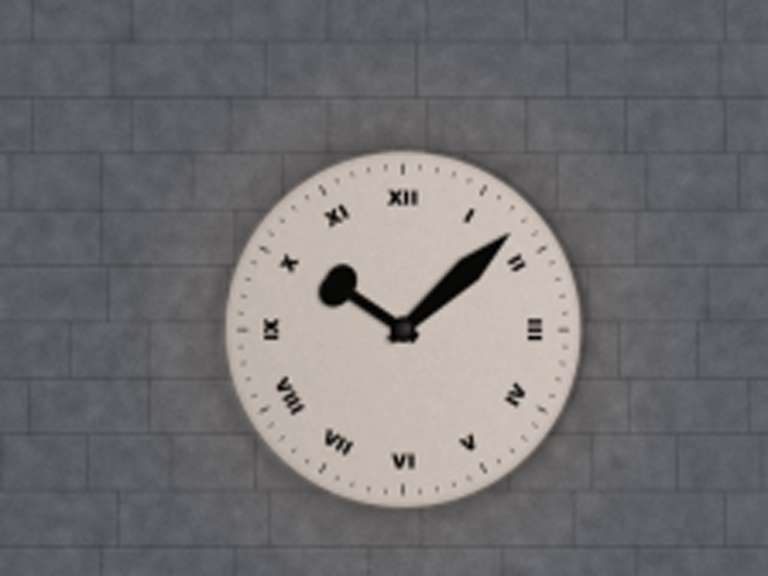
10,08
